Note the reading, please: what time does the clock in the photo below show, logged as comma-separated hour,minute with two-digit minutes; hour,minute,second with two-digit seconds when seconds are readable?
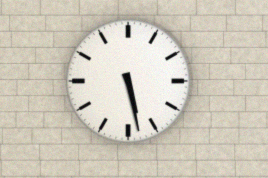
5,28
